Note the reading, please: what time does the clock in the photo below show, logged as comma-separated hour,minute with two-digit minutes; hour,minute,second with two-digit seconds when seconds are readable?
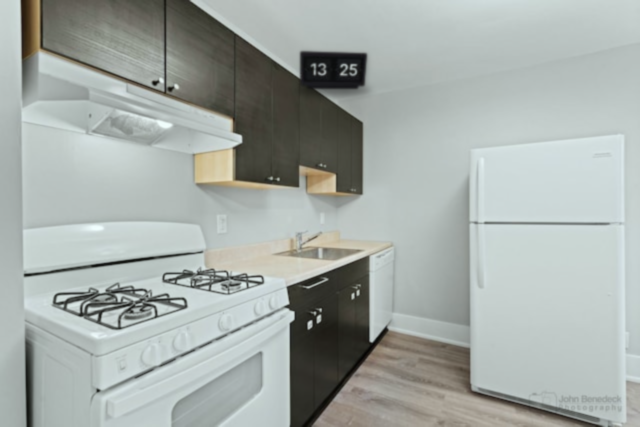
13,25
